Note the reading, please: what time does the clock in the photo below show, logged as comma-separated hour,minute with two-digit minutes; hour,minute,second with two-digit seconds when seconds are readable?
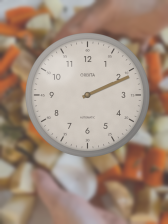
2,11
